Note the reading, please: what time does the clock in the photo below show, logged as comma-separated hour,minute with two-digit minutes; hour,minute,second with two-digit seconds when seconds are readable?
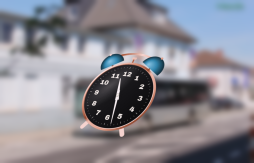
11,28
